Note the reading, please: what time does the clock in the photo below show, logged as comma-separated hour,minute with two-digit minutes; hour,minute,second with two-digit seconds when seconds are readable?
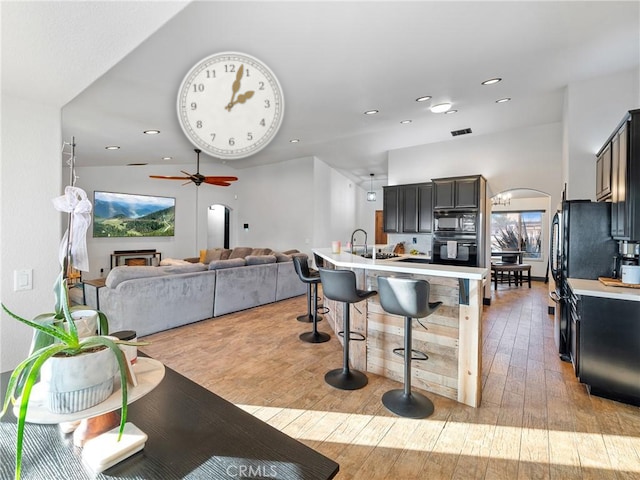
2,03
